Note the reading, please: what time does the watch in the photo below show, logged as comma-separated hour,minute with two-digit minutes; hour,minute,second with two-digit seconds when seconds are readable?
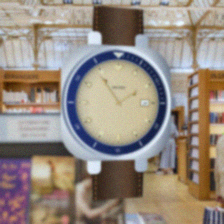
1,54
